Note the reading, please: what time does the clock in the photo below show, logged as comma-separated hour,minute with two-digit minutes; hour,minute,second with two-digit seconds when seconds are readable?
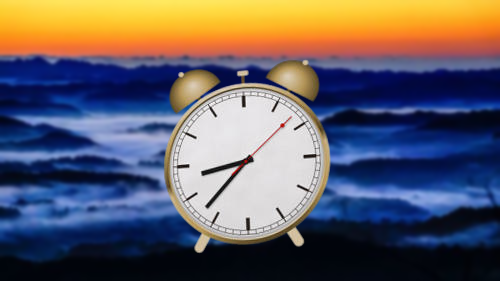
8,37,08
